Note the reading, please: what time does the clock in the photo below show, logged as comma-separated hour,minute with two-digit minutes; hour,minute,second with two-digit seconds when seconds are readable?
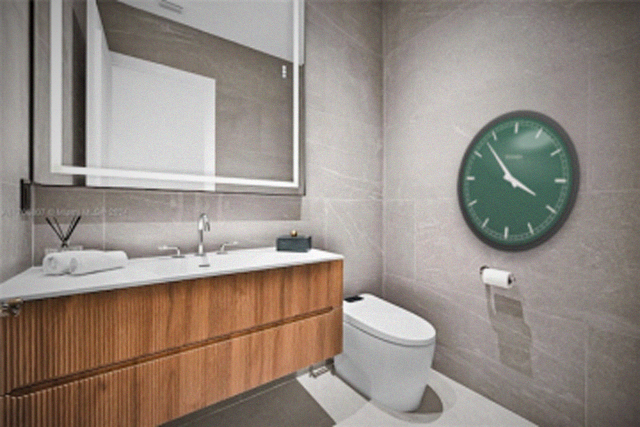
3,53
